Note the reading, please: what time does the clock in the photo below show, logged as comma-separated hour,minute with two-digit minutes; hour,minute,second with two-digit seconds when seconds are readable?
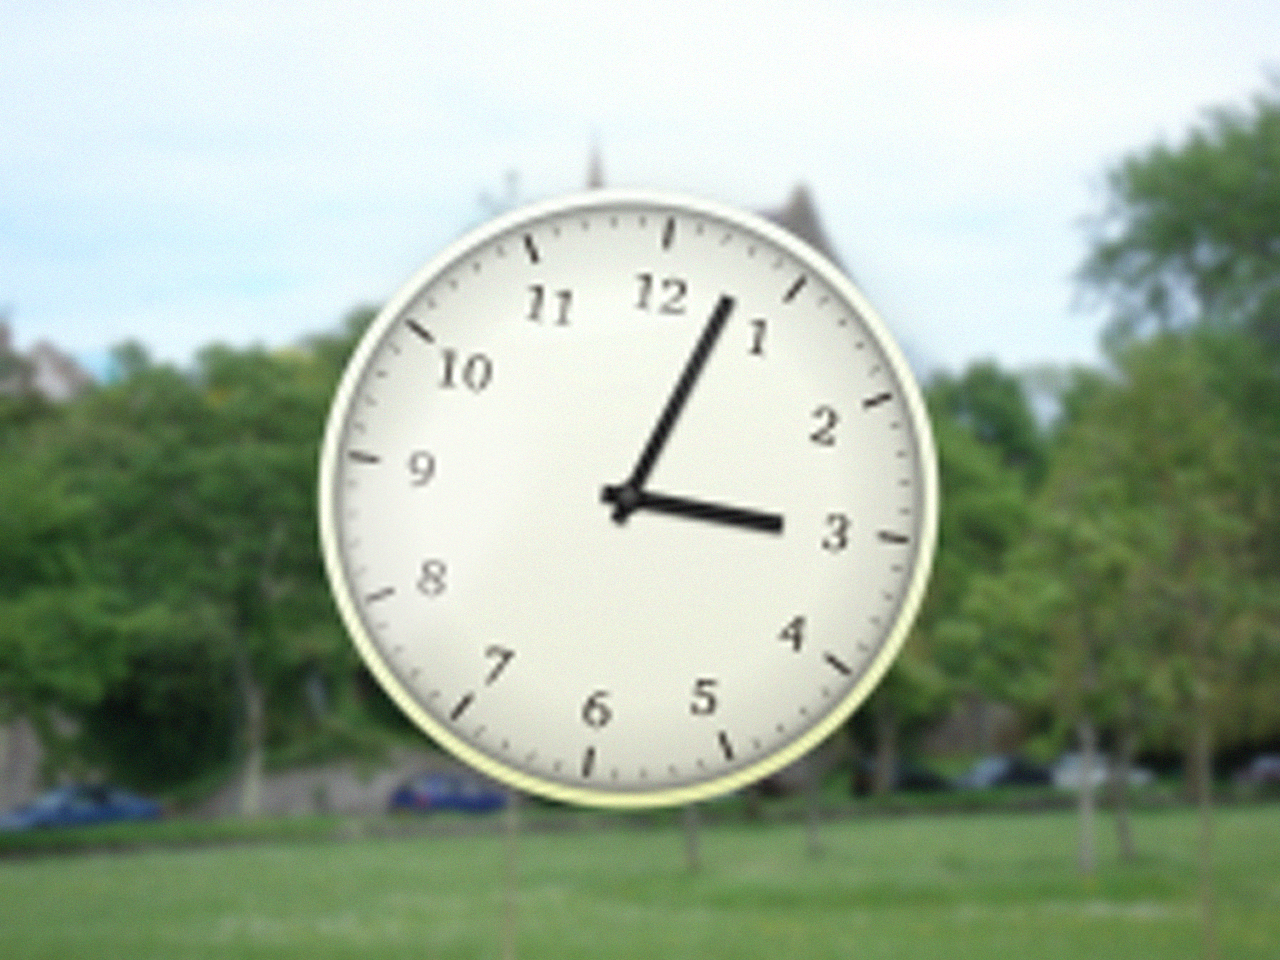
3,03
